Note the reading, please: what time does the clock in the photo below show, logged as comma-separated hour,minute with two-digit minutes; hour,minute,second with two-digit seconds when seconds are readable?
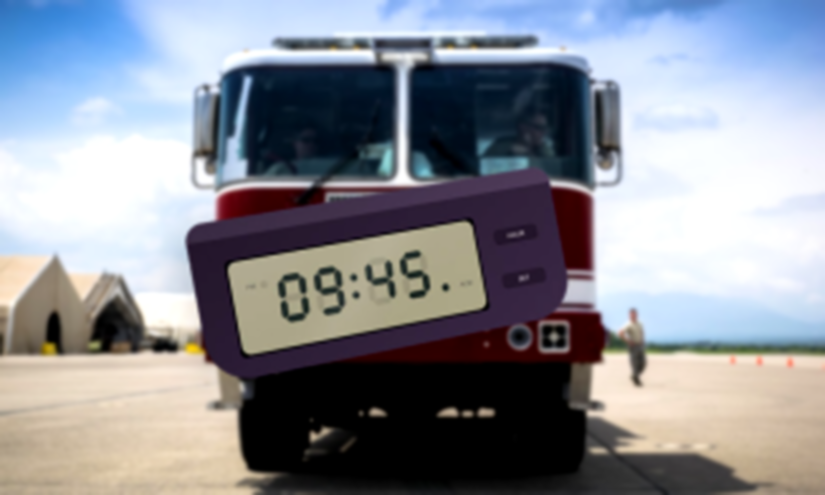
9,45
